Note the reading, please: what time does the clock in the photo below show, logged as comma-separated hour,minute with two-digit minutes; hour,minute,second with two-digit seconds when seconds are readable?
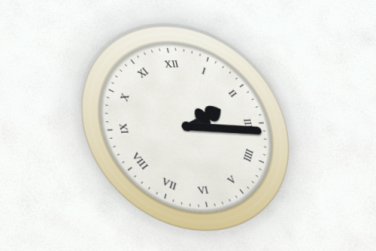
2,16
